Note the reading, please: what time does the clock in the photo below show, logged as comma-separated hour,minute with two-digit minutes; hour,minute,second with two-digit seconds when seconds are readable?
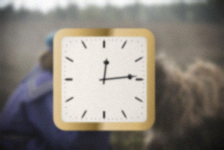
12,14
